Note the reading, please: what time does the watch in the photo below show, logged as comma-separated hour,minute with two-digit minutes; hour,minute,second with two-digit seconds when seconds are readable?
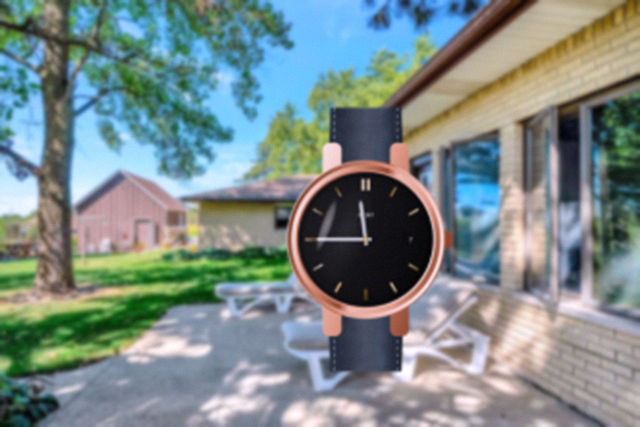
11,45
